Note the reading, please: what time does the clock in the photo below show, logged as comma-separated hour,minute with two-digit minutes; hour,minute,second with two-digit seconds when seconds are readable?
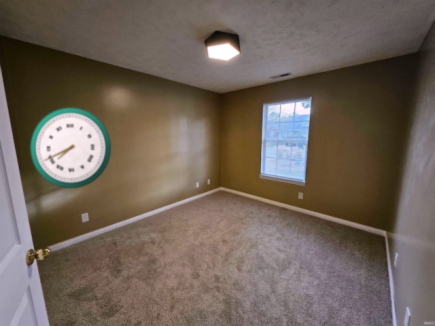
7,41
